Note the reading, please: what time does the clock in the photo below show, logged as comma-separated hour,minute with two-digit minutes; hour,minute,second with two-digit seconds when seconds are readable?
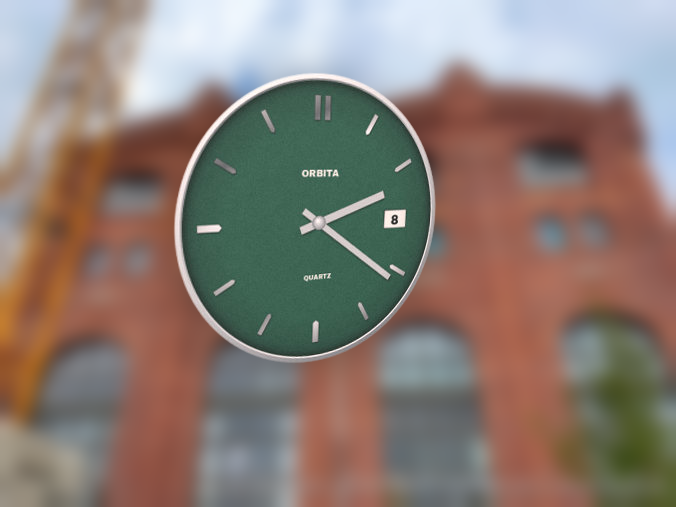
2,21
